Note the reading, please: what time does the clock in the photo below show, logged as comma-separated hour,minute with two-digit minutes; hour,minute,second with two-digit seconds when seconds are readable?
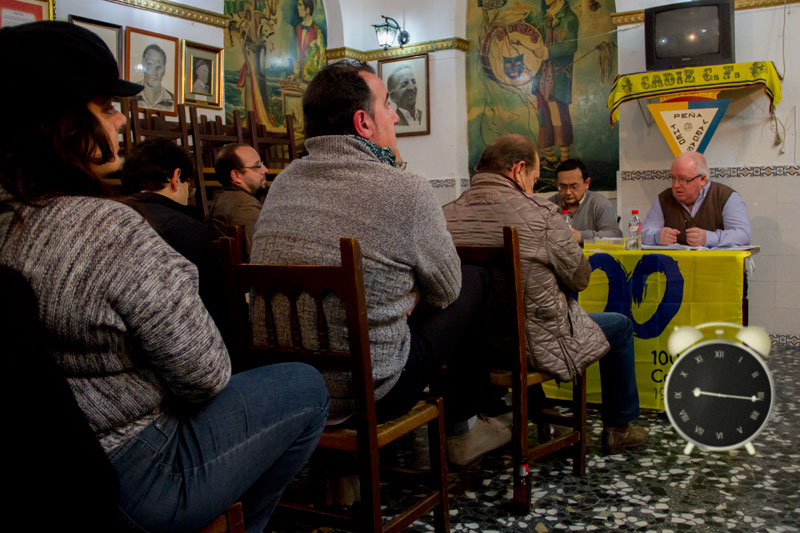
9,16
